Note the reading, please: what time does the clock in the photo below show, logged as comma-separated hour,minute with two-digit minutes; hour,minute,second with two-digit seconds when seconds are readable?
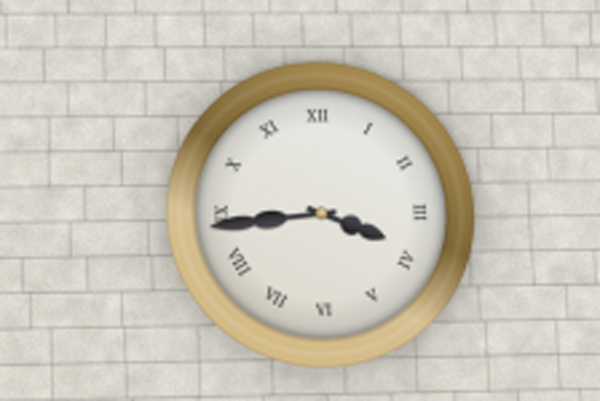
3,44
